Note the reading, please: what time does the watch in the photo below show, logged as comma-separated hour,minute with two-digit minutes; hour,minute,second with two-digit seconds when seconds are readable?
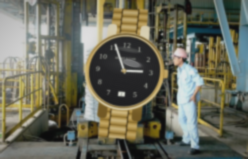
2,56
